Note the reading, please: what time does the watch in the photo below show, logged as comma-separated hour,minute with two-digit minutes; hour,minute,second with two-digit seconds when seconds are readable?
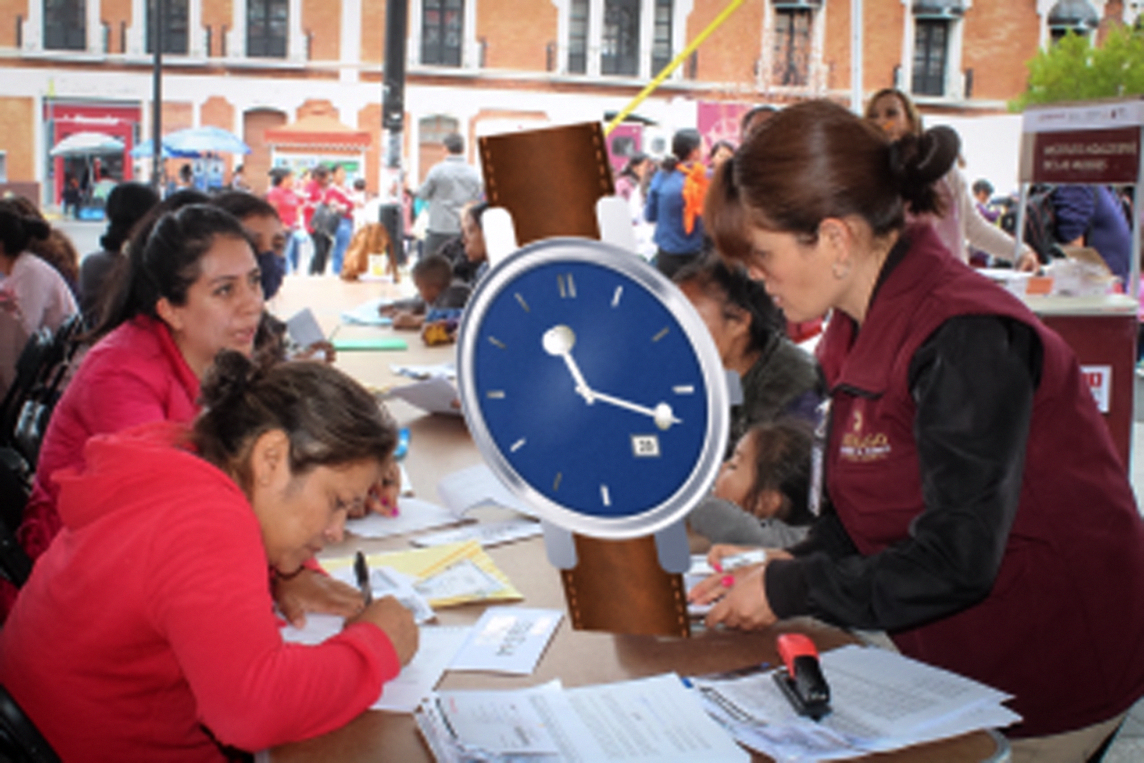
11,18
